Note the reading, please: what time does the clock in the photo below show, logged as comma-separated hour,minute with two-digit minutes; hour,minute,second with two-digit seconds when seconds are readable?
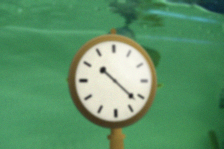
10,22
